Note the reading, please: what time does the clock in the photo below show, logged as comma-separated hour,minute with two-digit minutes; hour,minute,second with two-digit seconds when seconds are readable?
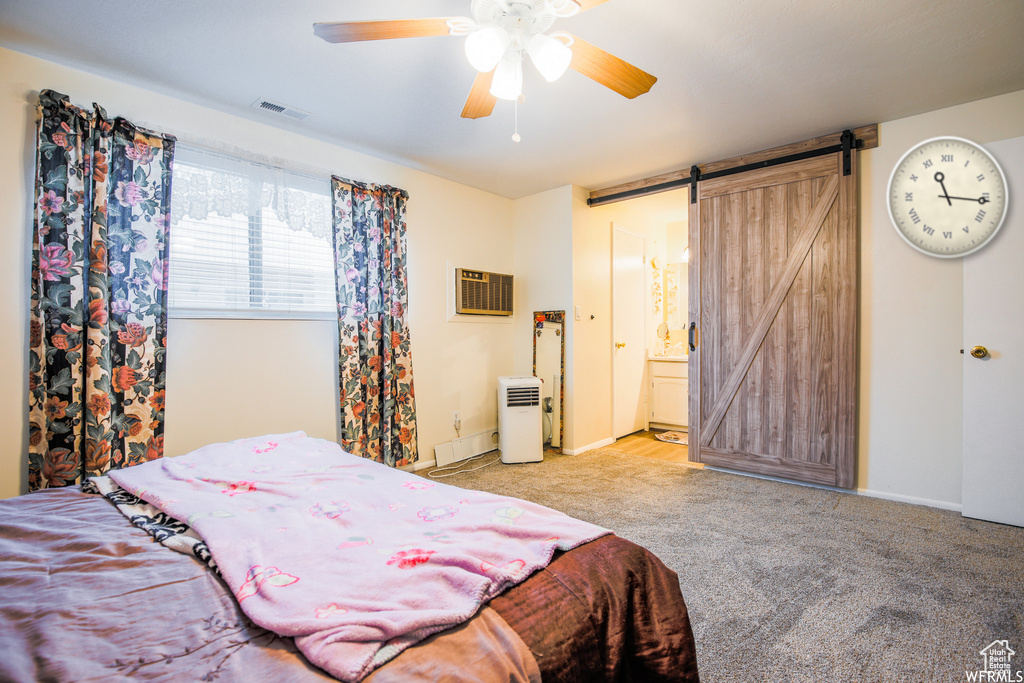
11,16
